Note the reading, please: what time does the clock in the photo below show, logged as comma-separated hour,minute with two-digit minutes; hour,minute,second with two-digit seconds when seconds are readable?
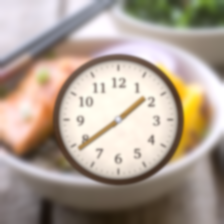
1,39
